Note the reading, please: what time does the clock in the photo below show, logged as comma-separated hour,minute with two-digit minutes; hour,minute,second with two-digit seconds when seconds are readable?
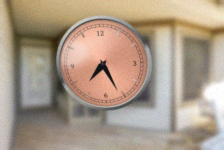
7,26
